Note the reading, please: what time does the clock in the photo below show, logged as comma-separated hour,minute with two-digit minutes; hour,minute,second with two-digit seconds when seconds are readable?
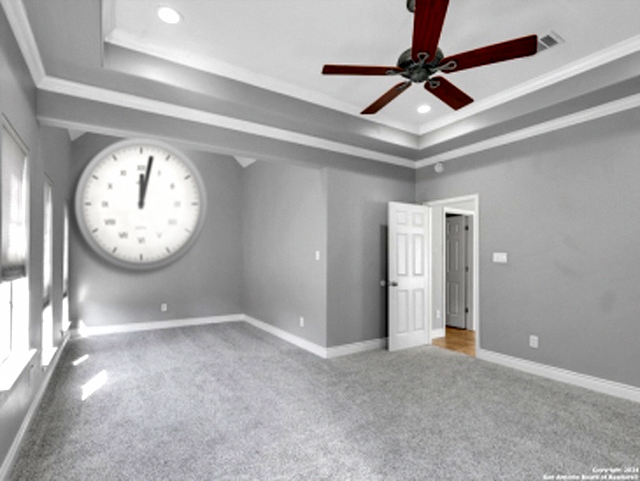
12,02
